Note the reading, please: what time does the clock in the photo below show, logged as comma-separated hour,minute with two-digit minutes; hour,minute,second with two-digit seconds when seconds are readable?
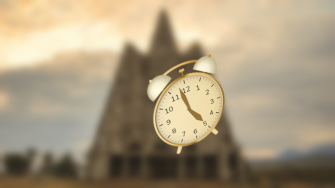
4,58
